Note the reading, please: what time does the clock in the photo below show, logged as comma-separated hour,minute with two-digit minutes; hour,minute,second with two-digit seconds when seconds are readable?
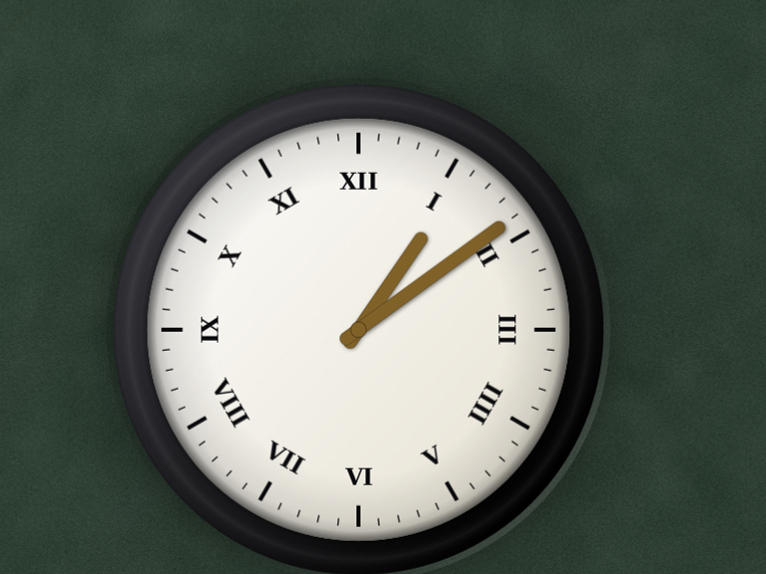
1,09
